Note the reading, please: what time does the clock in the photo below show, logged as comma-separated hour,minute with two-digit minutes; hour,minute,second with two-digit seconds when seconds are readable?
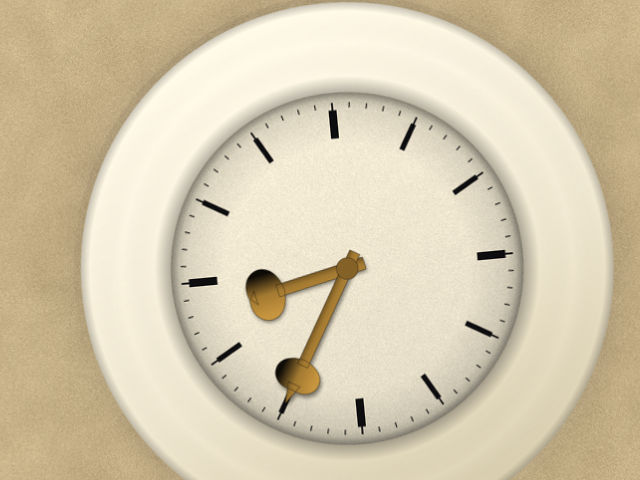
8,35
